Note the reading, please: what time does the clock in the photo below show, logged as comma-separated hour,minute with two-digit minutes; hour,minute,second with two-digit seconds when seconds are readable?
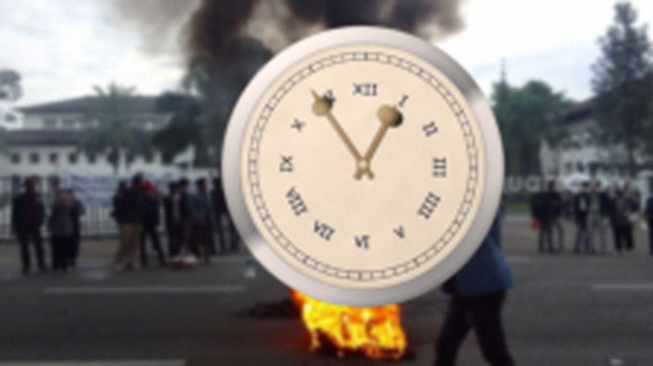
12,54
